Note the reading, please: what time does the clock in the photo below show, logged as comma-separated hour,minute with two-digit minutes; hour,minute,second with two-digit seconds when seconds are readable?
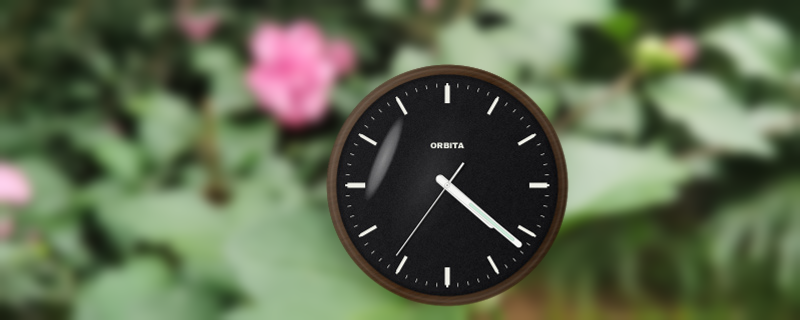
4,21,36
